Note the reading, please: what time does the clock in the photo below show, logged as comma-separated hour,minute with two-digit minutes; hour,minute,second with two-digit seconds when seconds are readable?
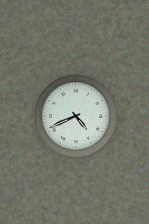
4,41
